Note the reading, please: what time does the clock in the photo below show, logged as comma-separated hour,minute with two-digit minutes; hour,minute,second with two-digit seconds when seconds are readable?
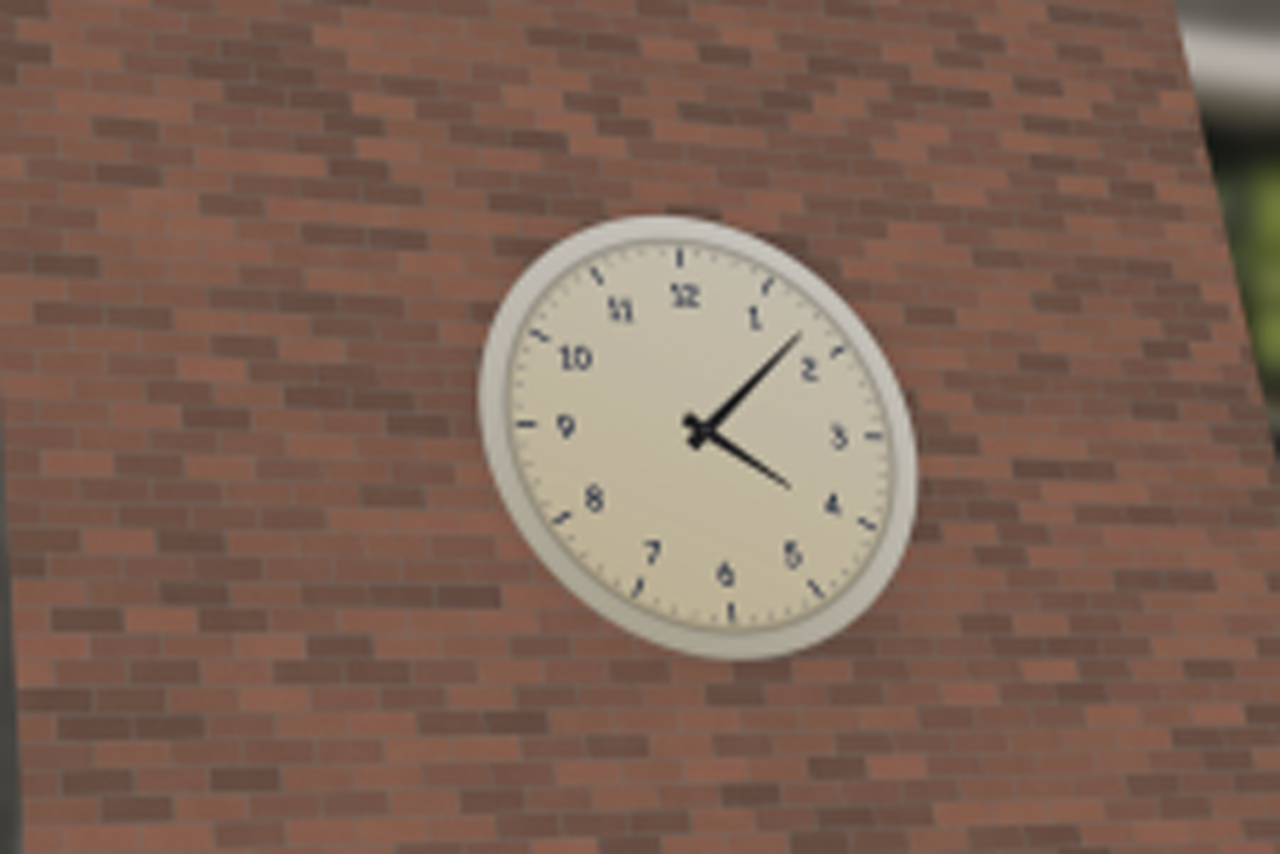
4,08
